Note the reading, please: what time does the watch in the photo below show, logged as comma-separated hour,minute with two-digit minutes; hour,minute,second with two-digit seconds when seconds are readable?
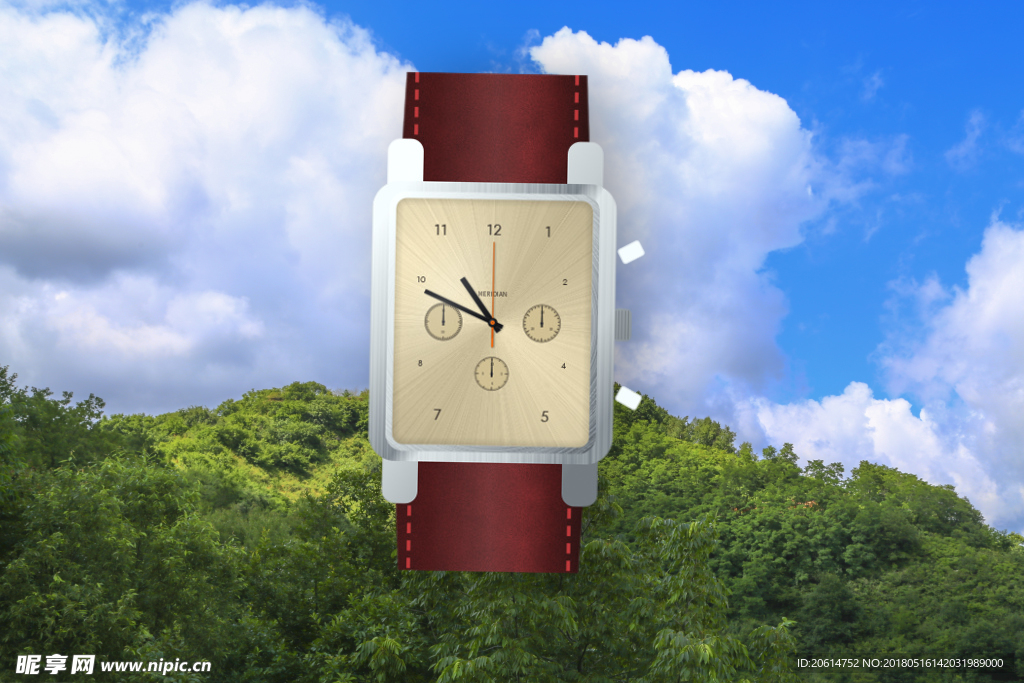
10,49
